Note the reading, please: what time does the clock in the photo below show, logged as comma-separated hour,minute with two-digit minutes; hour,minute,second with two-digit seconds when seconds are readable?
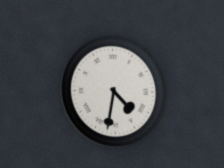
4,32
